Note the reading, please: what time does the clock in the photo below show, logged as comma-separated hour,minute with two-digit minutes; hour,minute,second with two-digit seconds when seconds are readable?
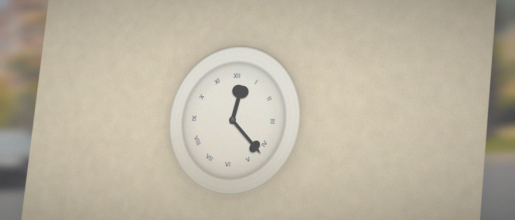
12,22
